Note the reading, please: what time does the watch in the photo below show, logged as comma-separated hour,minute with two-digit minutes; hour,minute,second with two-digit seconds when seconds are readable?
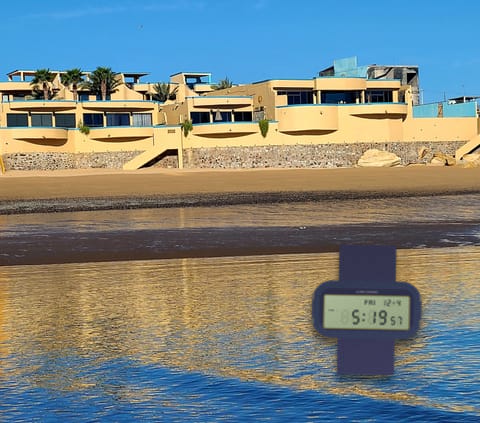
5,19,57
